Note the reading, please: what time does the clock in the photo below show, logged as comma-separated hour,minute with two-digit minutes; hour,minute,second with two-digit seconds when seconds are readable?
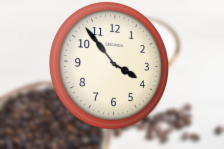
3,53
